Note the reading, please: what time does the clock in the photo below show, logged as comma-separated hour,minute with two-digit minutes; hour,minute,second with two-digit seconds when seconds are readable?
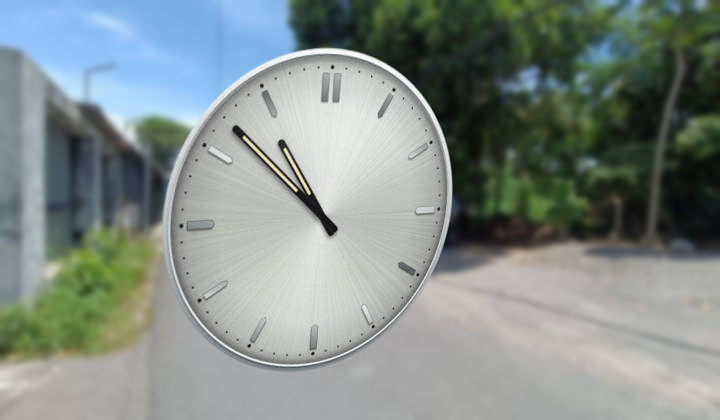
10,52
